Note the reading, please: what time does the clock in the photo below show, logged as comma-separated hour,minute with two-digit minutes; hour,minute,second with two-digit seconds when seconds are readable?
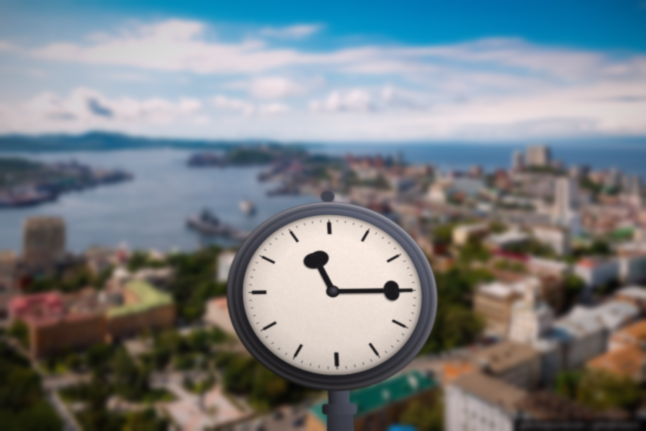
11,15
